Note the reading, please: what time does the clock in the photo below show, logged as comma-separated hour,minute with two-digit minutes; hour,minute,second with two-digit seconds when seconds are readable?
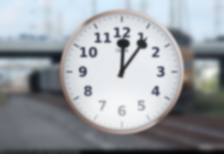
12,06
